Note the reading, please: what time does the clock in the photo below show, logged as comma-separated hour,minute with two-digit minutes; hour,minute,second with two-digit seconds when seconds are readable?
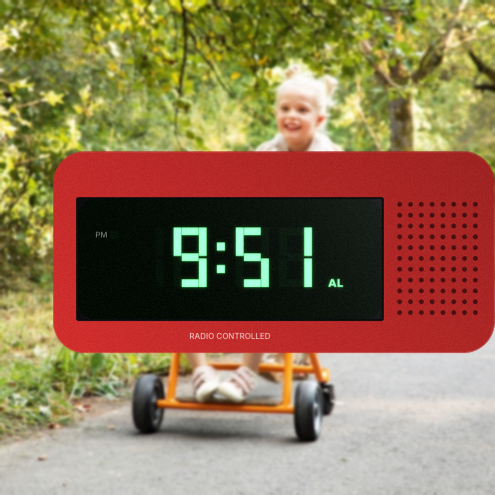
9,51
